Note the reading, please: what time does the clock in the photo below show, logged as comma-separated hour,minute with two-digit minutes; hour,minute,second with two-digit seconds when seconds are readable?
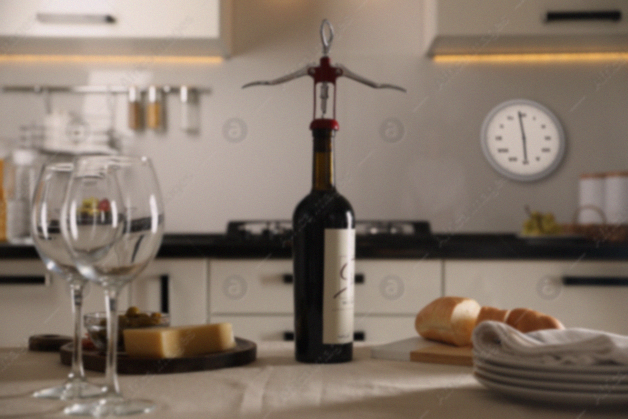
5,59
